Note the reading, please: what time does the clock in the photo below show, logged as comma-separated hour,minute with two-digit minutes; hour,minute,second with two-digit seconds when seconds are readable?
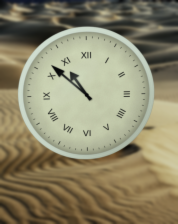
10,52
